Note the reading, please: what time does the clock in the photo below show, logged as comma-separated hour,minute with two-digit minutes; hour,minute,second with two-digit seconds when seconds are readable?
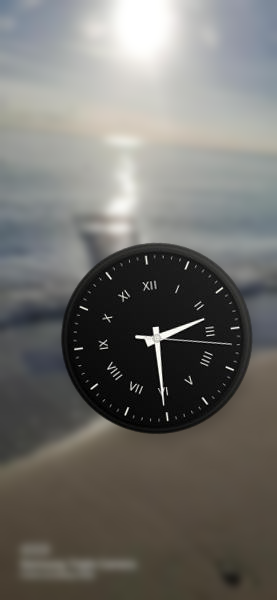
2,30,17
